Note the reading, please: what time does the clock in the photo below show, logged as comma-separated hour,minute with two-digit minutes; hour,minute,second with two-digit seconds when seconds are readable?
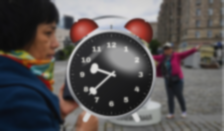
9,38
